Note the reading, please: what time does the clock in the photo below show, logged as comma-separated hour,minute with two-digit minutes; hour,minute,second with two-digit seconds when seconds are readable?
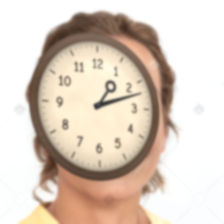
1,12
